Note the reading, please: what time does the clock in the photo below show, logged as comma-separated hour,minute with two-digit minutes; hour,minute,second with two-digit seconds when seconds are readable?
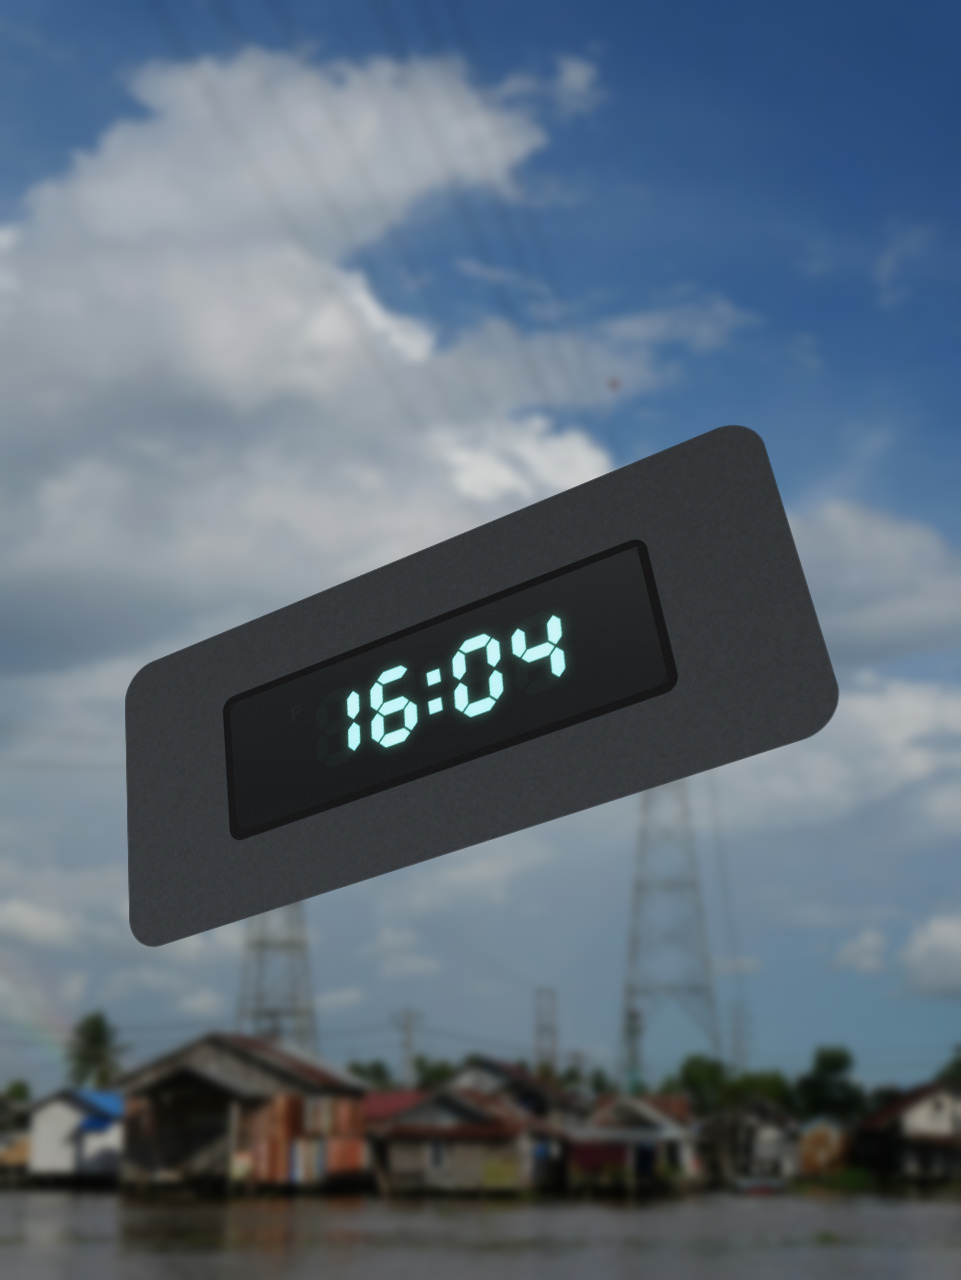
16,04
